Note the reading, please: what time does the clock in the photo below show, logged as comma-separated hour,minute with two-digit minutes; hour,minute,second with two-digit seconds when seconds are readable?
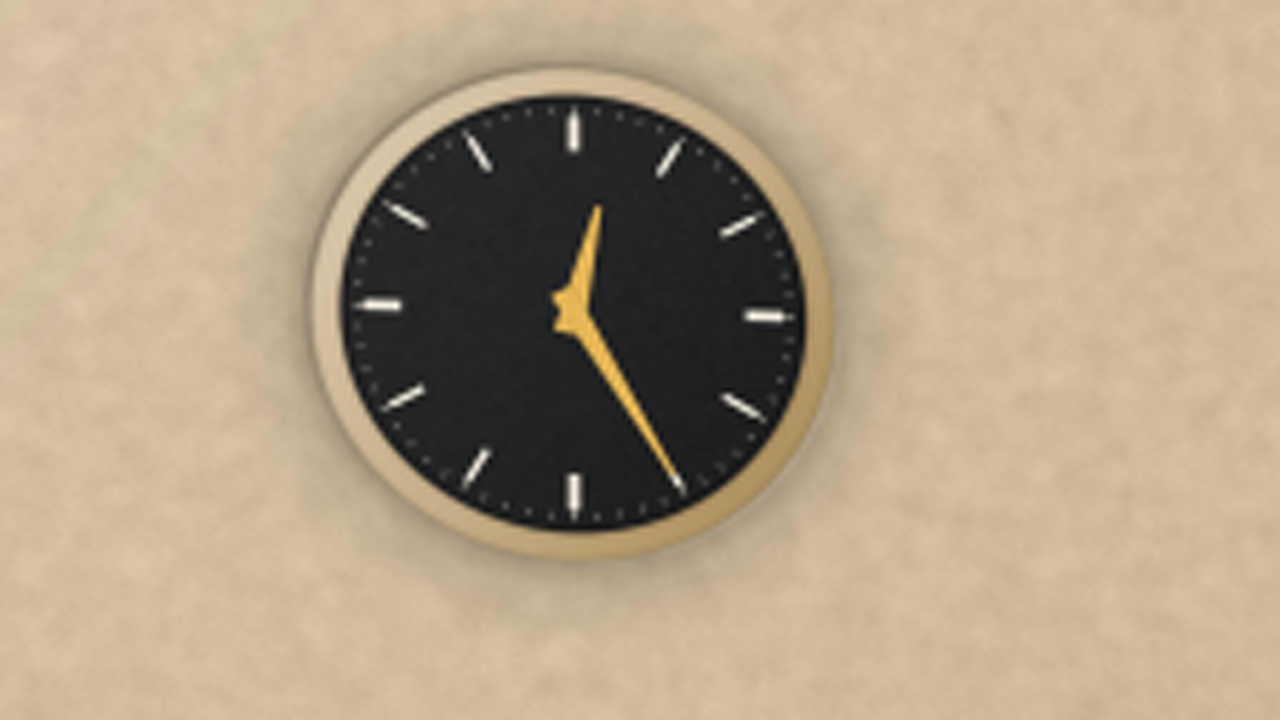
12,25
